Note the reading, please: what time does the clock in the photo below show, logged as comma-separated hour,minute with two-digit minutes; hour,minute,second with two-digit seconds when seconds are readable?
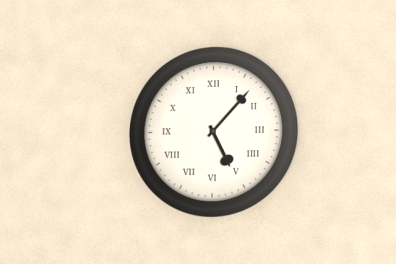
5,07
